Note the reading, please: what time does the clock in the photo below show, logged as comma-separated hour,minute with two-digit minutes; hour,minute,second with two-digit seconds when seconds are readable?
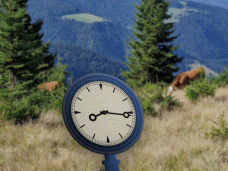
8,16
